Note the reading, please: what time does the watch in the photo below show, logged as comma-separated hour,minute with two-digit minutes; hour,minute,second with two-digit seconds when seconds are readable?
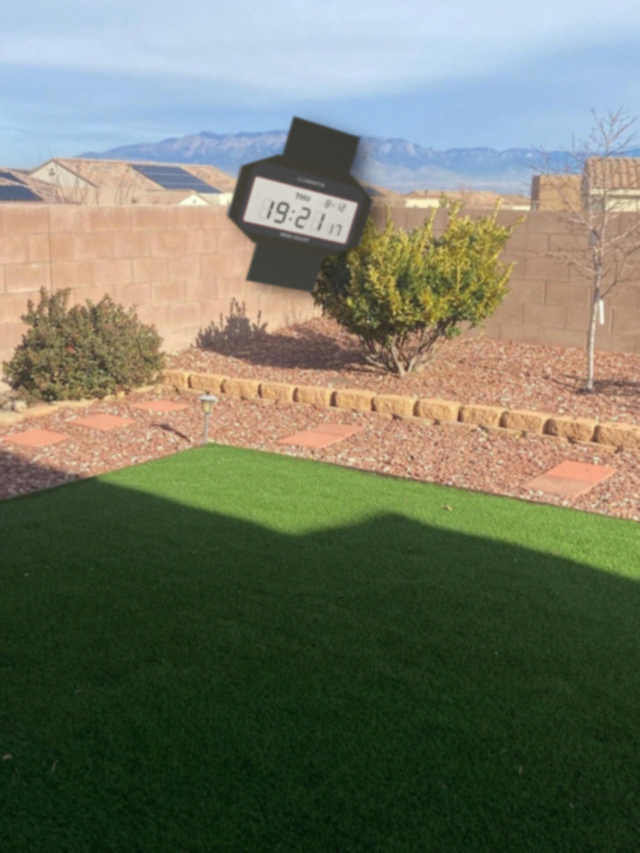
19,21,17
